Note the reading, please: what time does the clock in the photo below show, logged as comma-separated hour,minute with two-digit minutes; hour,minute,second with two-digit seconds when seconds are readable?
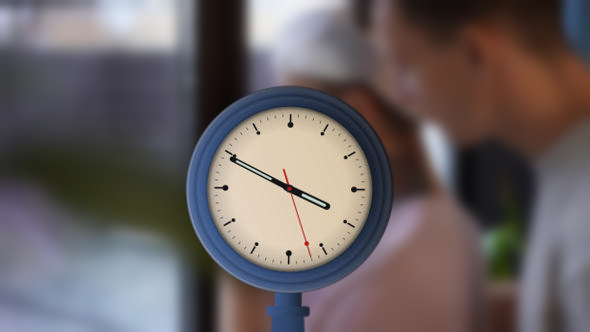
3,49,27
